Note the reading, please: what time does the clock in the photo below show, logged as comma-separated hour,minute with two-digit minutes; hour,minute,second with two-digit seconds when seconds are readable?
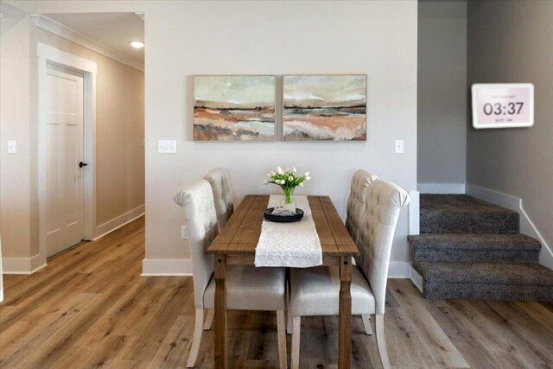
3,37
